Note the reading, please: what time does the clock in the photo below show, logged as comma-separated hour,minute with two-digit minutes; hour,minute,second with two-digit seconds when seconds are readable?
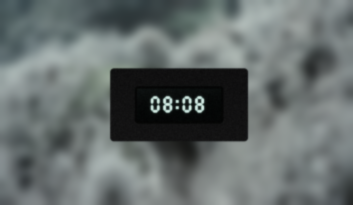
8,08
